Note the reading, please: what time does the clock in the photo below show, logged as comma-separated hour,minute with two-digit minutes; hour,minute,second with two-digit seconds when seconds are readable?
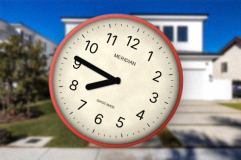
7,46
